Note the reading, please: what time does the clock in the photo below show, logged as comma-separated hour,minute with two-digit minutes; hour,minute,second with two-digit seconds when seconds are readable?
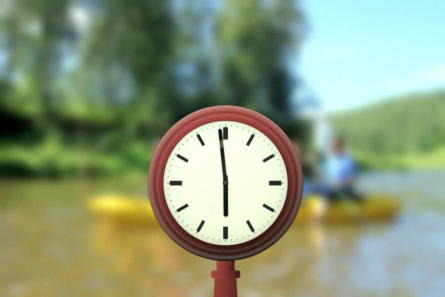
5,59
